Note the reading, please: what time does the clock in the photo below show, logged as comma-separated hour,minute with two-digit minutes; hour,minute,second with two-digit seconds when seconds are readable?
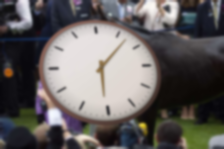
6,07
